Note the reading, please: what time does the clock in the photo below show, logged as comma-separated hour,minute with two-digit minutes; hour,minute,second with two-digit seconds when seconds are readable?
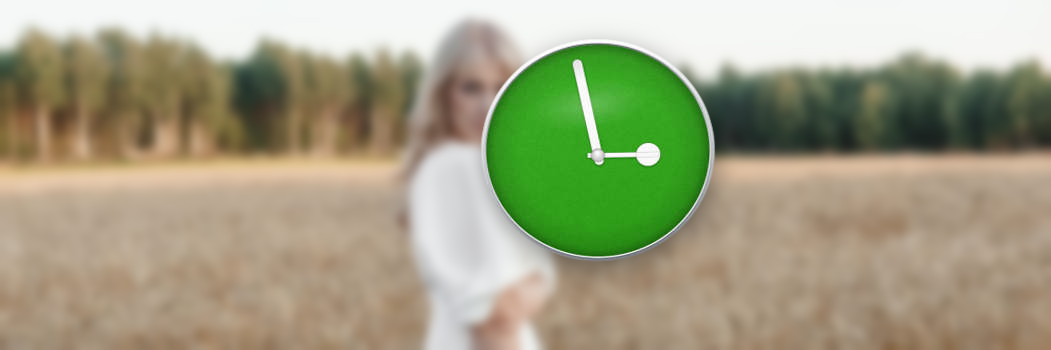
2,58
